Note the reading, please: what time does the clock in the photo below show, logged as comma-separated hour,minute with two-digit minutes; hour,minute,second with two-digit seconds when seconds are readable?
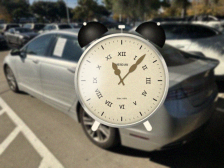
11,07
